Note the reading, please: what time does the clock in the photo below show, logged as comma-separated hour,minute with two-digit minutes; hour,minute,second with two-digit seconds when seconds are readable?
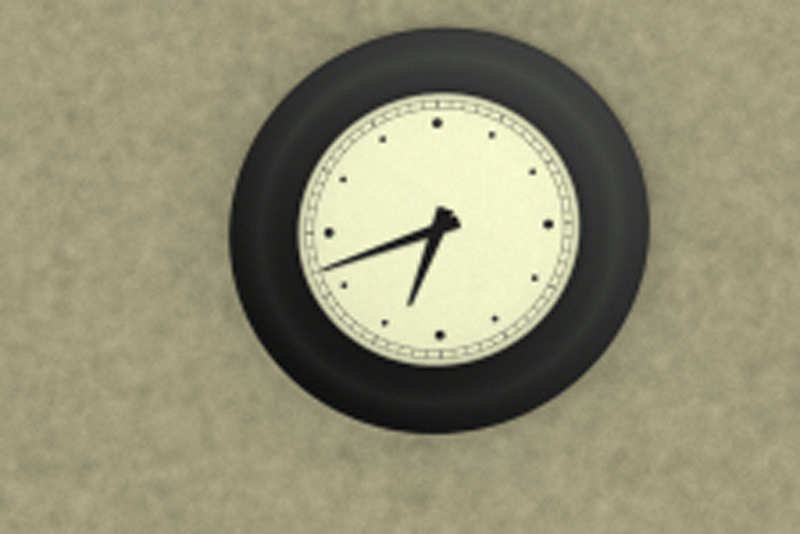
6,42
